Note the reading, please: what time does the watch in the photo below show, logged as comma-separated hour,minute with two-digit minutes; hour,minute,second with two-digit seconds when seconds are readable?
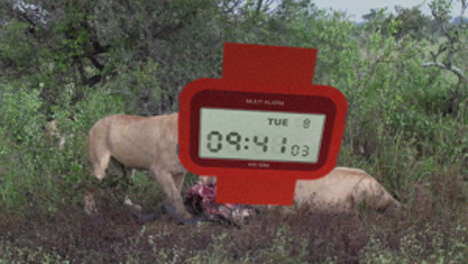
9,41,03
